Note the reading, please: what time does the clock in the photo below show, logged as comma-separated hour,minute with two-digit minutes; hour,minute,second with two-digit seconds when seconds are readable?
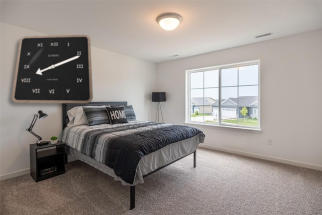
8,11
